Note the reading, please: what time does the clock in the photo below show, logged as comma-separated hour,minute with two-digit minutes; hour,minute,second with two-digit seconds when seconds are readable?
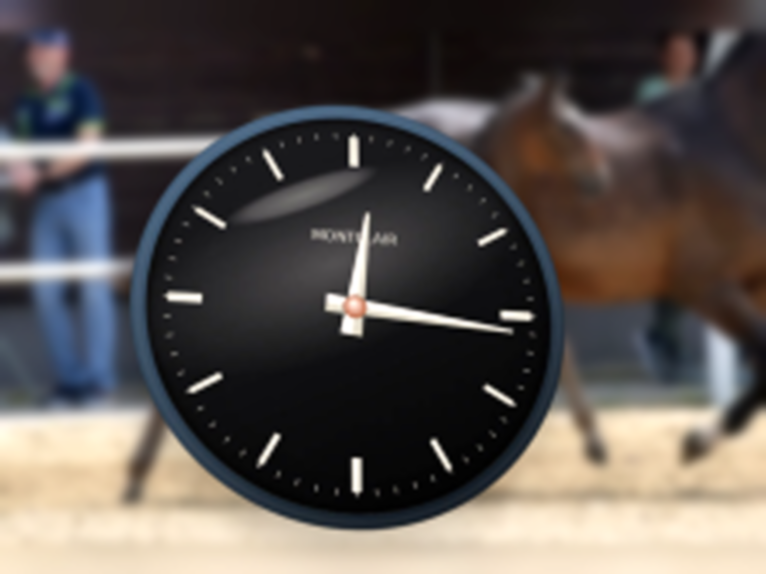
12,16
